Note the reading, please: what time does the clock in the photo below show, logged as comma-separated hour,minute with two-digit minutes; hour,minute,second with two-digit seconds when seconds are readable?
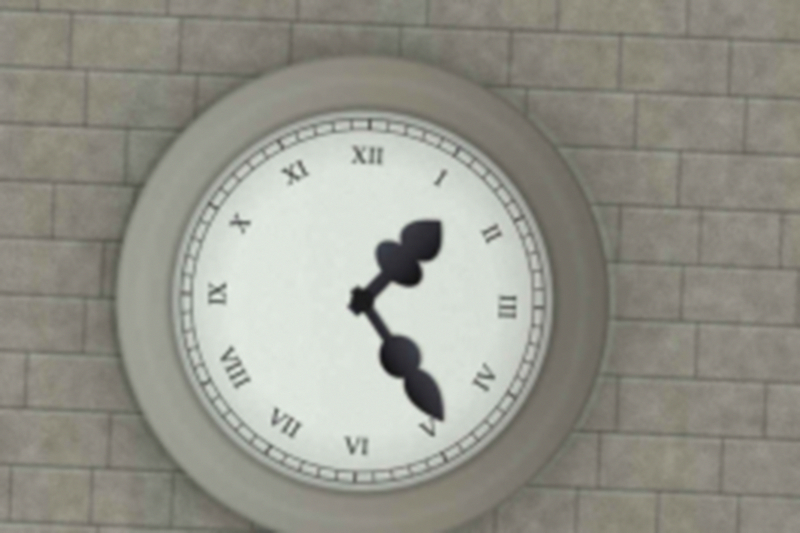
1,24
